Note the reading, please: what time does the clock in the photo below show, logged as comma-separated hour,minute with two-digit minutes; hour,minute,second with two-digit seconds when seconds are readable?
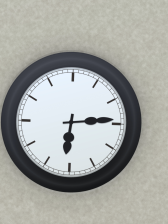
6,14
